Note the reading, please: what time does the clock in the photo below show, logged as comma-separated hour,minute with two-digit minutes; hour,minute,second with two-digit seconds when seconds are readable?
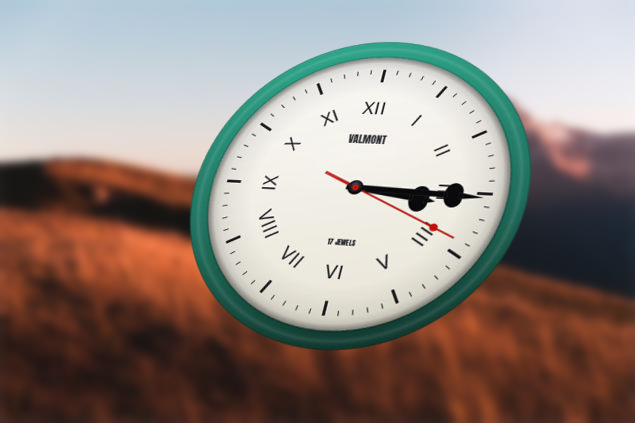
3,15,19
